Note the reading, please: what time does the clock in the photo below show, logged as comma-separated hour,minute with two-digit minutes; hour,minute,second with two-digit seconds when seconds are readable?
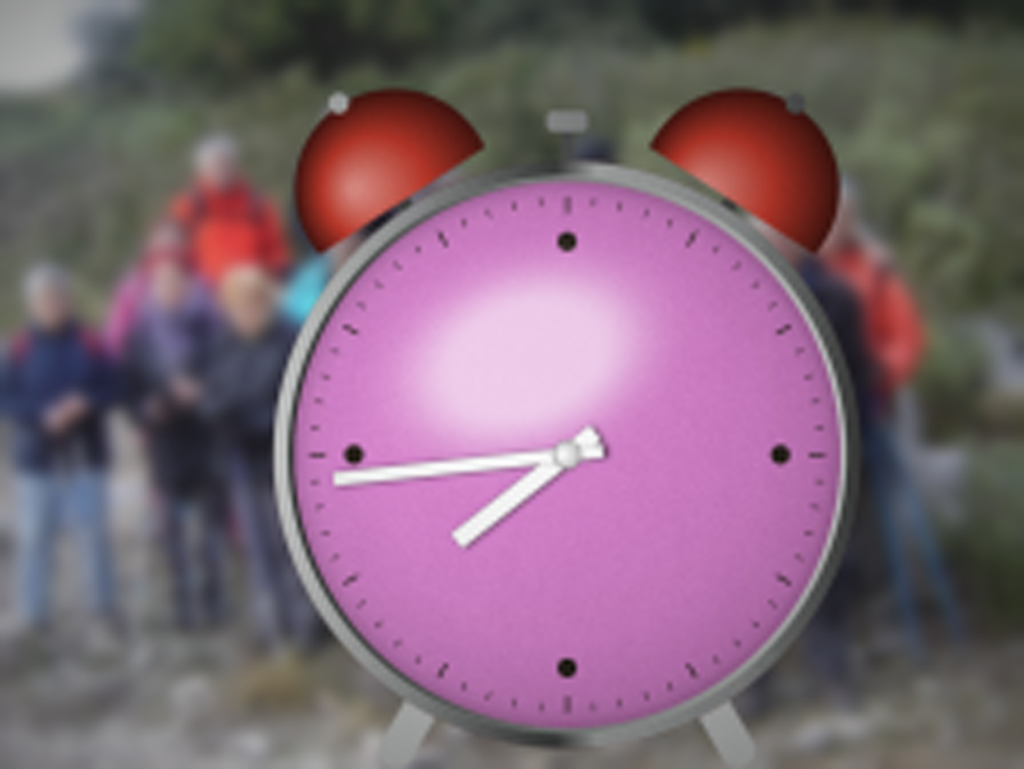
7,44
